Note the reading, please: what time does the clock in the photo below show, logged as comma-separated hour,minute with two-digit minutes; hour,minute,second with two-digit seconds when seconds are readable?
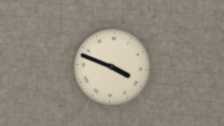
3,48
